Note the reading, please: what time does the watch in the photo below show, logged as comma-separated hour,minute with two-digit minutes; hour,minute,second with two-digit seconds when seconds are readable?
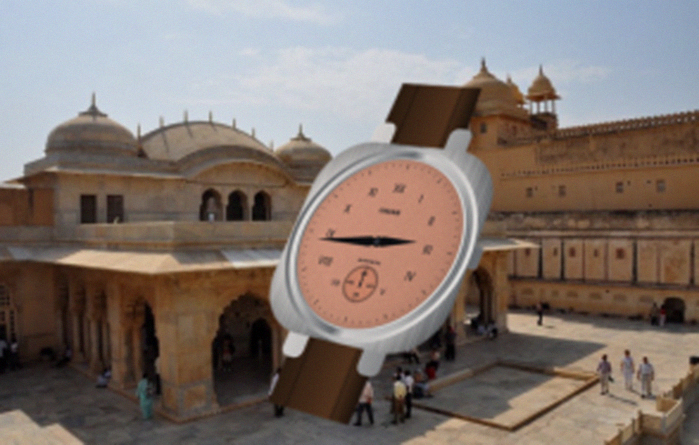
2,44
